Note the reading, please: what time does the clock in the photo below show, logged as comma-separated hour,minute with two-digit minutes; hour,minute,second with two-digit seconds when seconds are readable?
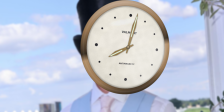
8,02
